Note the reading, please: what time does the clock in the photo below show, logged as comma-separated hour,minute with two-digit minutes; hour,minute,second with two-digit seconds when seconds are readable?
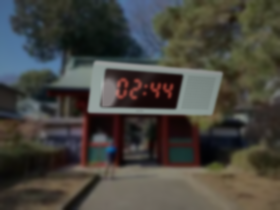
2,44
